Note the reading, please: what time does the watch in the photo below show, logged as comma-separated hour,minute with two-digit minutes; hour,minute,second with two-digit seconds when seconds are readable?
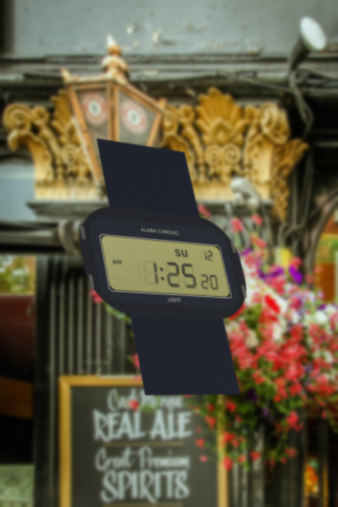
1,25,20
